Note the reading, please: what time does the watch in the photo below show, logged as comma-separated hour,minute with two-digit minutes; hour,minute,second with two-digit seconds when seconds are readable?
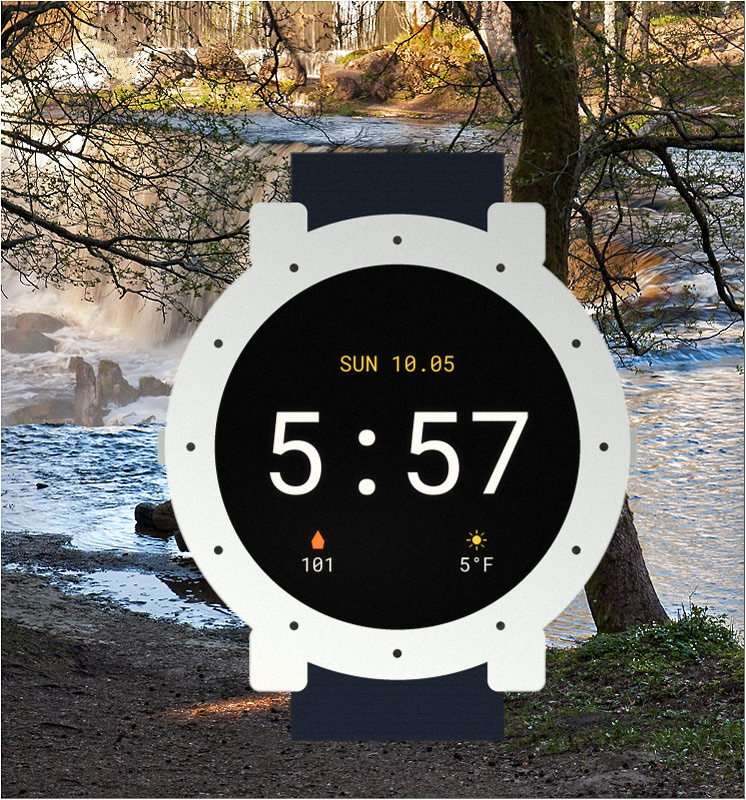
5,57
